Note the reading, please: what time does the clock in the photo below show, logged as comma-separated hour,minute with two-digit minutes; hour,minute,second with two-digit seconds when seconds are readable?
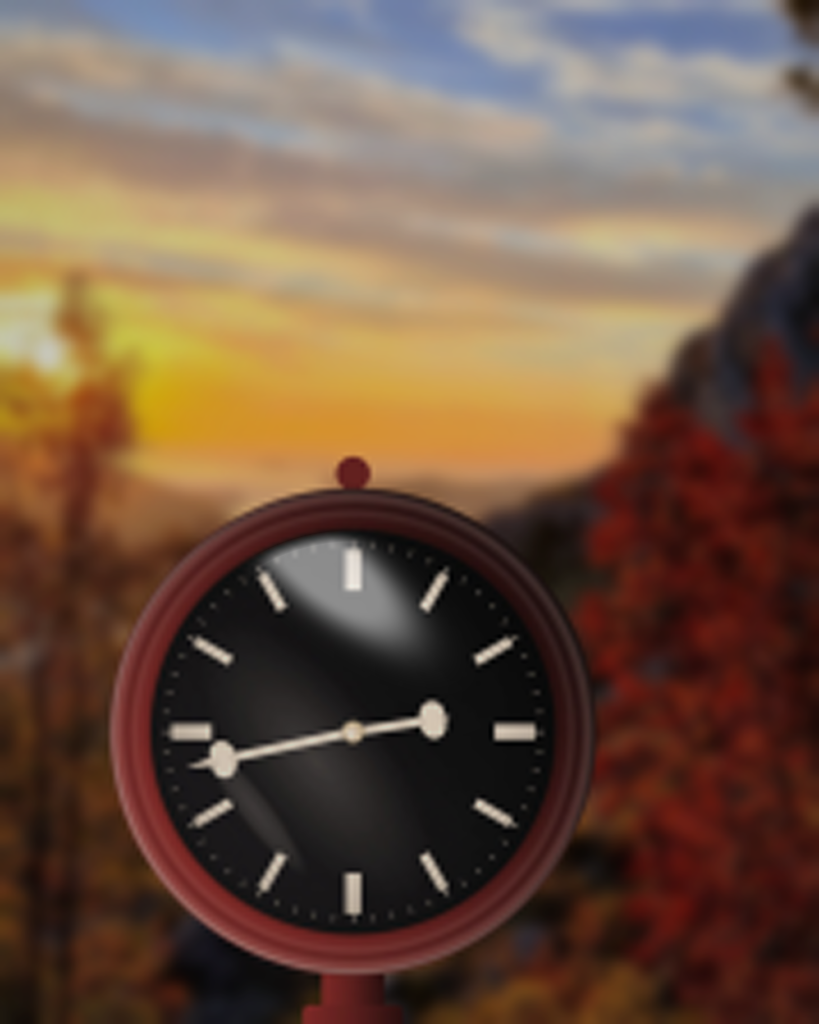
2,43
